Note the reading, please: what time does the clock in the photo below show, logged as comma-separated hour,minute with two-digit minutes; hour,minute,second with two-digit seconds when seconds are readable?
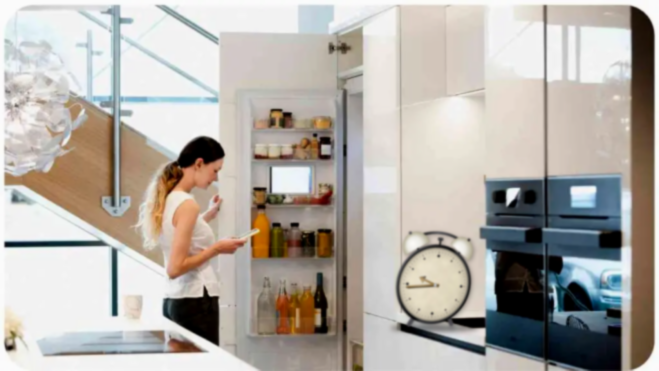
9,44
